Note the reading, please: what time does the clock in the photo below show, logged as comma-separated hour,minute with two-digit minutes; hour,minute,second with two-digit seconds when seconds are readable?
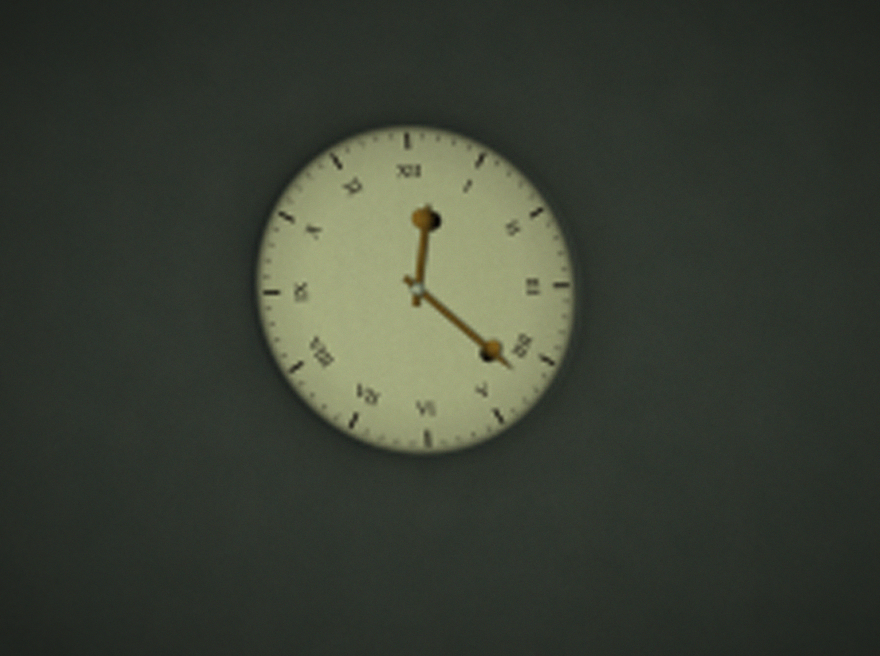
12,22
